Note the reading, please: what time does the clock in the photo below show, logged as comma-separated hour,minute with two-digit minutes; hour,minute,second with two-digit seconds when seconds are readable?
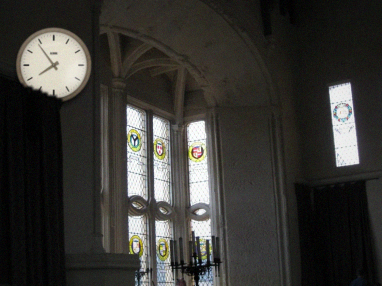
7,54
